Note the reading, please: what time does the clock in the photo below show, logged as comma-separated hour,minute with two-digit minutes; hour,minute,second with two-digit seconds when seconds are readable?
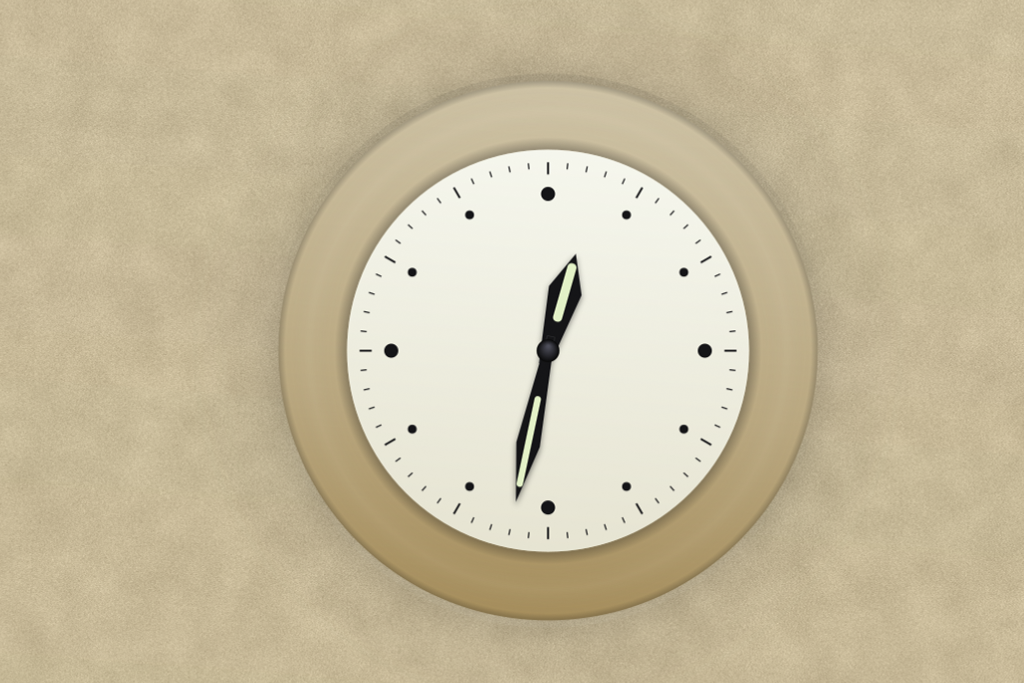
12,32
